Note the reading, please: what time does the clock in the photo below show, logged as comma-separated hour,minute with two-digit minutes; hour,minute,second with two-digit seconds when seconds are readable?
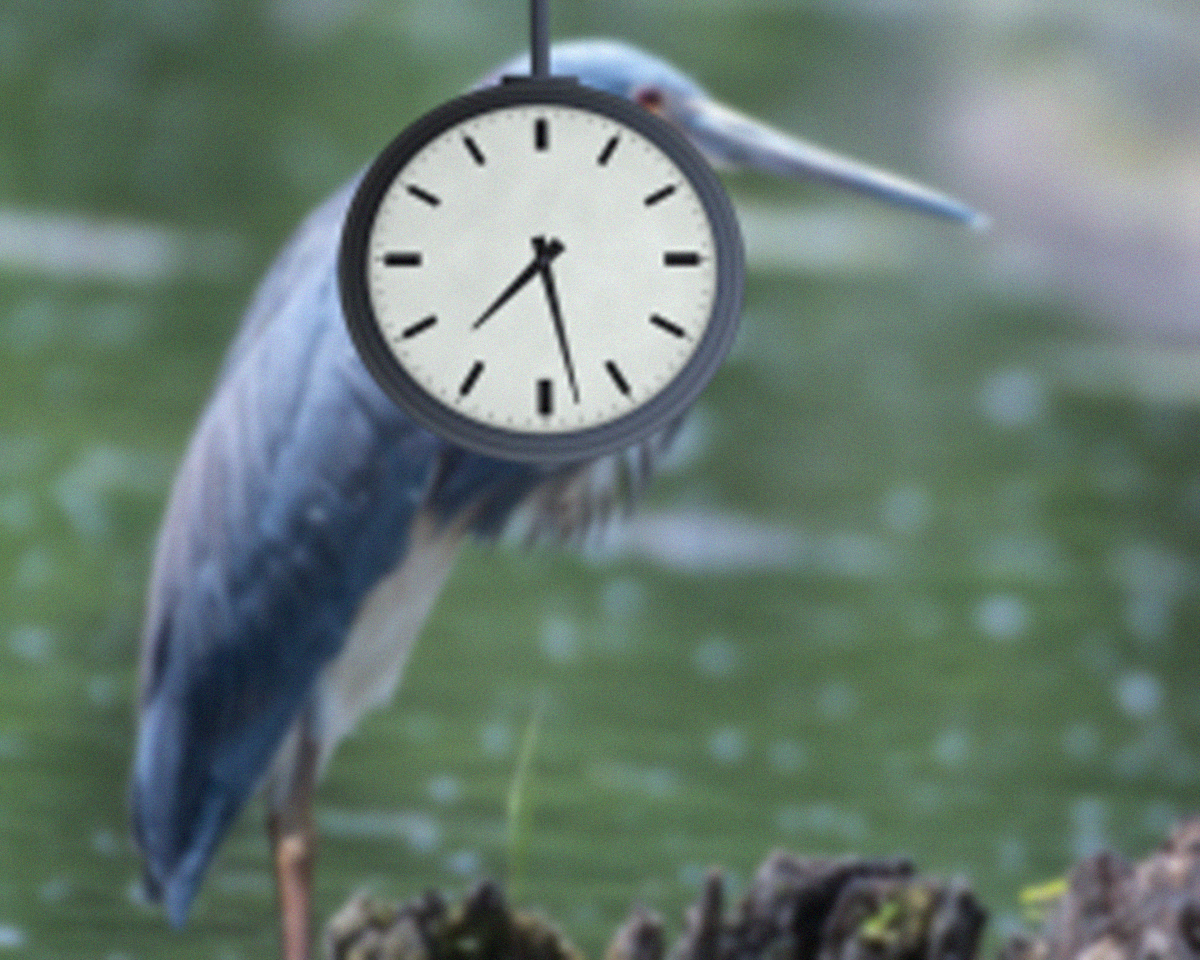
7,28
